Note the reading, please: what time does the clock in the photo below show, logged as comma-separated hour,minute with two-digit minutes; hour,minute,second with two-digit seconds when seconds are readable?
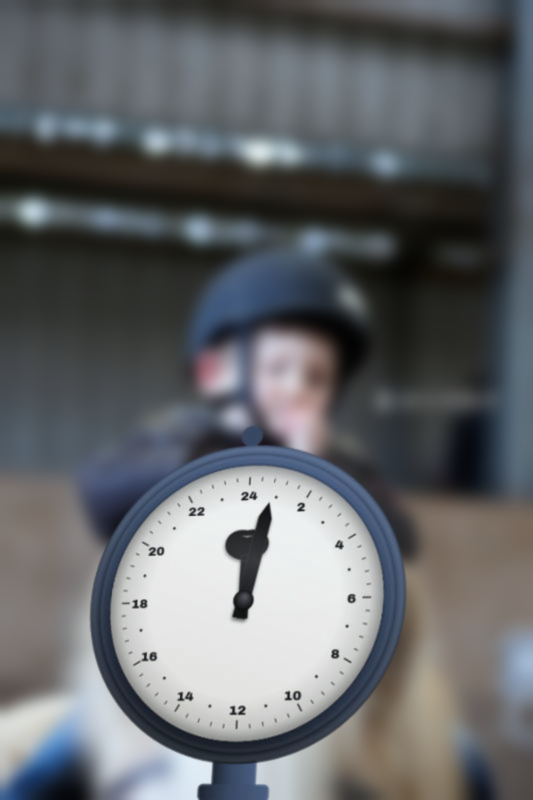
0,02
